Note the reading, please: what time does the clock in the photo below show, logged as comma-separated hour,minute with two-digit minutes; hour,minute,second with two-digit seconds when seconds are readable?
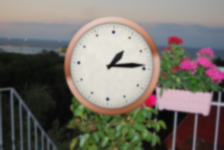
1,14
